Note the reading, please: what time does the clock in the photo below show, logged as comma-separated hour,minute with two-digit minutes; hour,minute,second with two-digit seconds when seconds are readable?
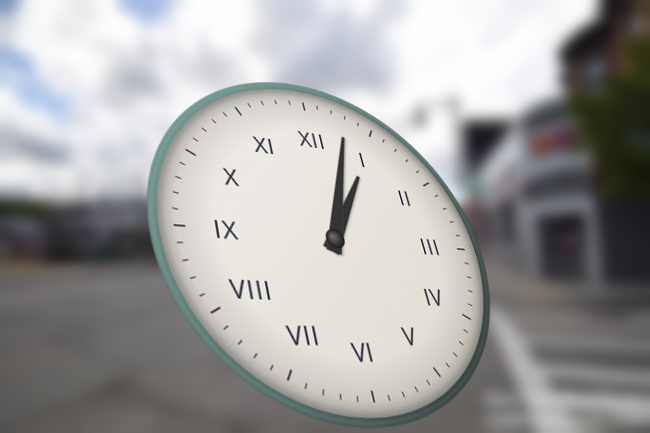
1,03
